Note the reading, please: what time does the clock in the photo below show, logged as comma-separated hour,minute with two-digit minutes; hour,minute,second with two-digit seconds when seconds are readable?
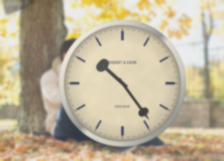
10,24
